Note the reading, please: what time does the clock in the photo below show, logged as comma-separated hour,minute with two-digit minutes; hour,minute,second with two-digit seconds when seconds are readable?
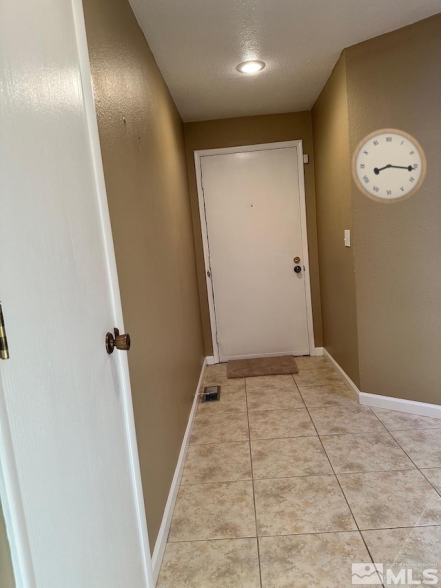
8,16
